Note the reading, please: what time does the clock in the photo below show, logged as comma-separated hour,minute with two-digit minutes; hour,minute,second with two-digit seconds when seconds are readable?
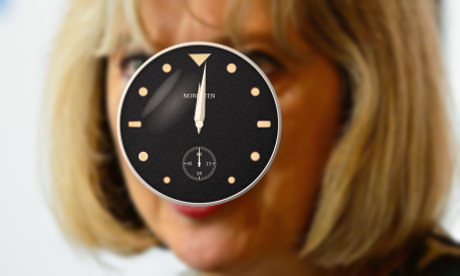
12,01
